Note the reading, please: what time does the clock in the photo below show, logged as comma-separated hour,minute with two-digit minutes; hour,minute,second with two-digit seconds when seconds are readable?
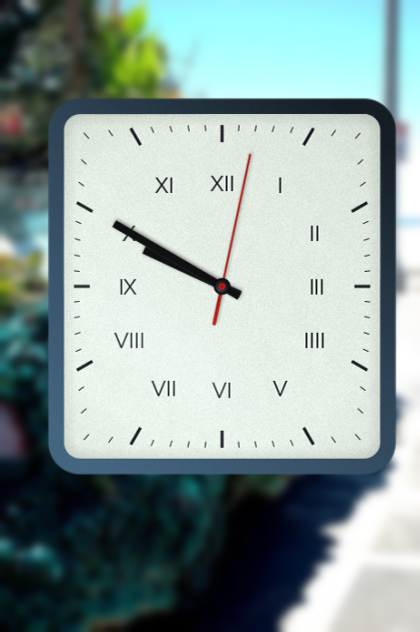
9,50,02
